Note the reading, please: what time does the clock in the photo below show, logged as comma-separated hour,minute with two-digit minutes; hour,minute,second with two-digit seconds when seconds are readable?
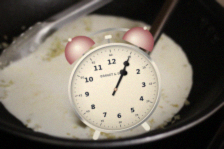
1,05
